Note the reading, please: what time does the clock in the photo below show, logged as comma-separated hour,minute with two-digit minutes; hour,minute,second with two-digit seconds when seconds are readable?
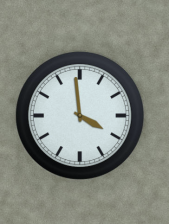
3,59
